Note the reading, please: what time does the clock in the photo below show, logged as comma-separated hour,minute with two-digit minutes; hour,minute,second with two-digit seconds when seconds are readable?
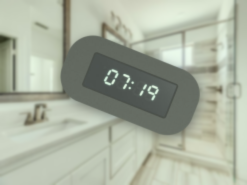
7,19
